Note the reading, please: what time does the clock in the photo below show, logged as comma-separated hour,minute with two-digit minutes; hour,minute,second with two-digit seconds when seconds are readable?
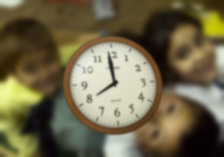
7,59
